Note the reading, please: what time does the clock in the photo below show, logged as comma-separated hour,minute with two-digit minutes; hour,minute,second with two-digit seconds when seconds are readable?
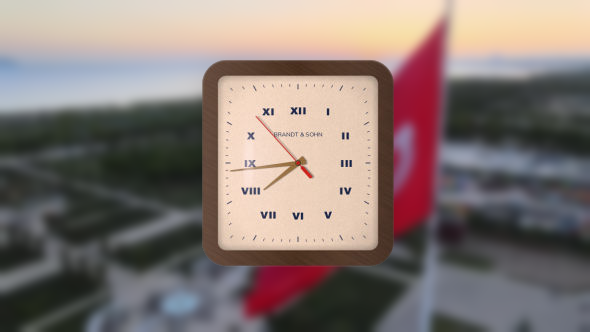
7,43,53
